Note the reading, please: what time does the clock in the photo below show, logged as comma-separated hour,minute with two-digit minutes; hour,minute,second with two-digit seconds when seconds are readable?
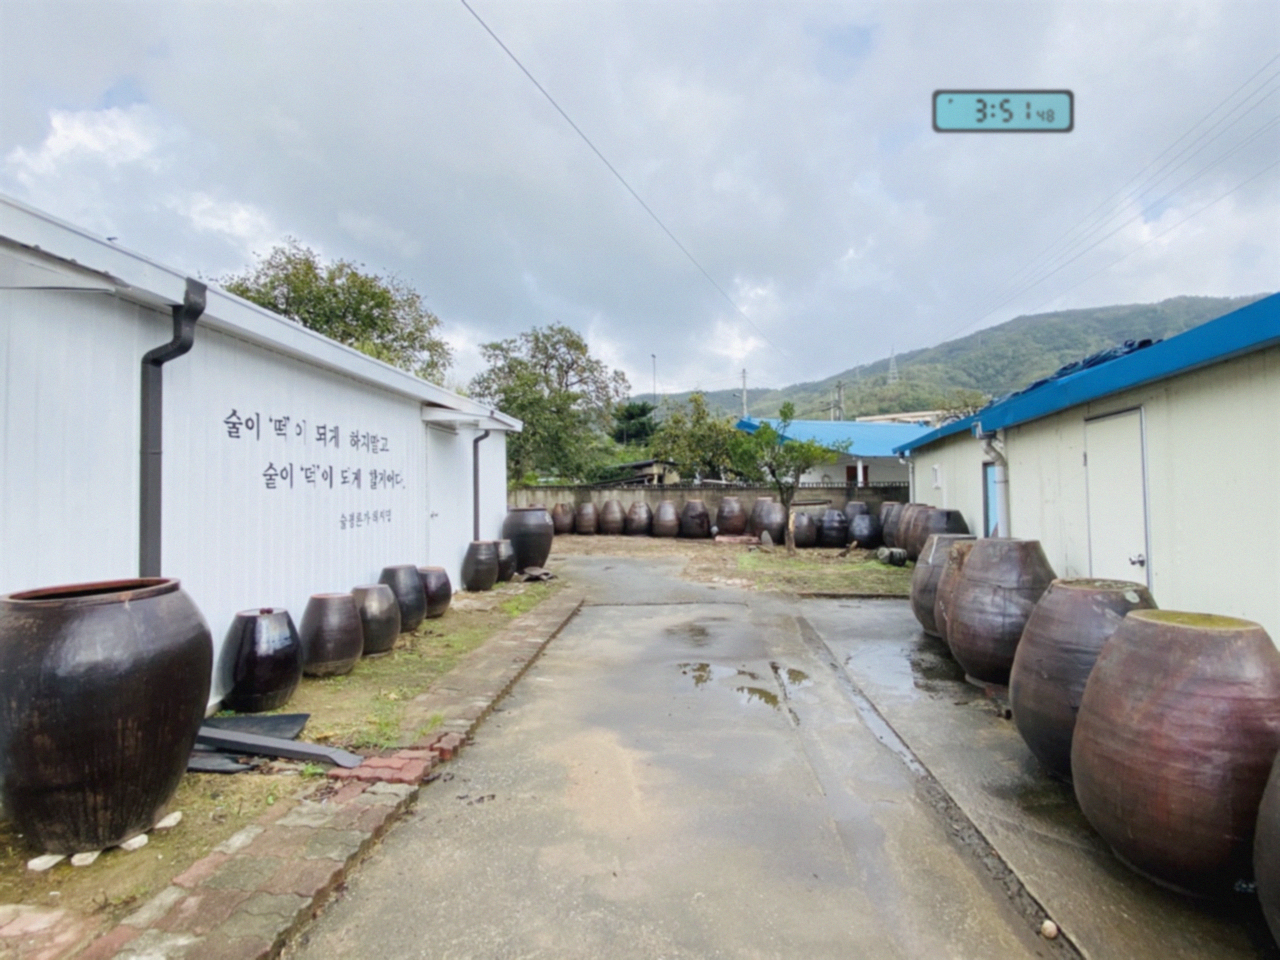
3,51,48
